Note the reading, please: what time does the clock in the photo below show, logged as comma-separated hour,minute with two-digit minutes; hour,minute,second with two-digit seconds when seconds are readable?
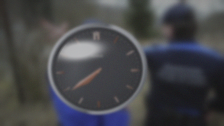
7,39
